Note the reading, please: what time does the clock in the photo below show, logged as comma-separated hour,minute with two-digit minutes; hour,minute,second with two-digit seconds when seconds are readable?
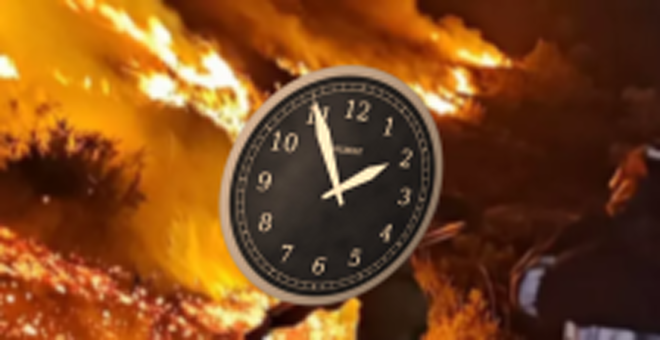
1,55
